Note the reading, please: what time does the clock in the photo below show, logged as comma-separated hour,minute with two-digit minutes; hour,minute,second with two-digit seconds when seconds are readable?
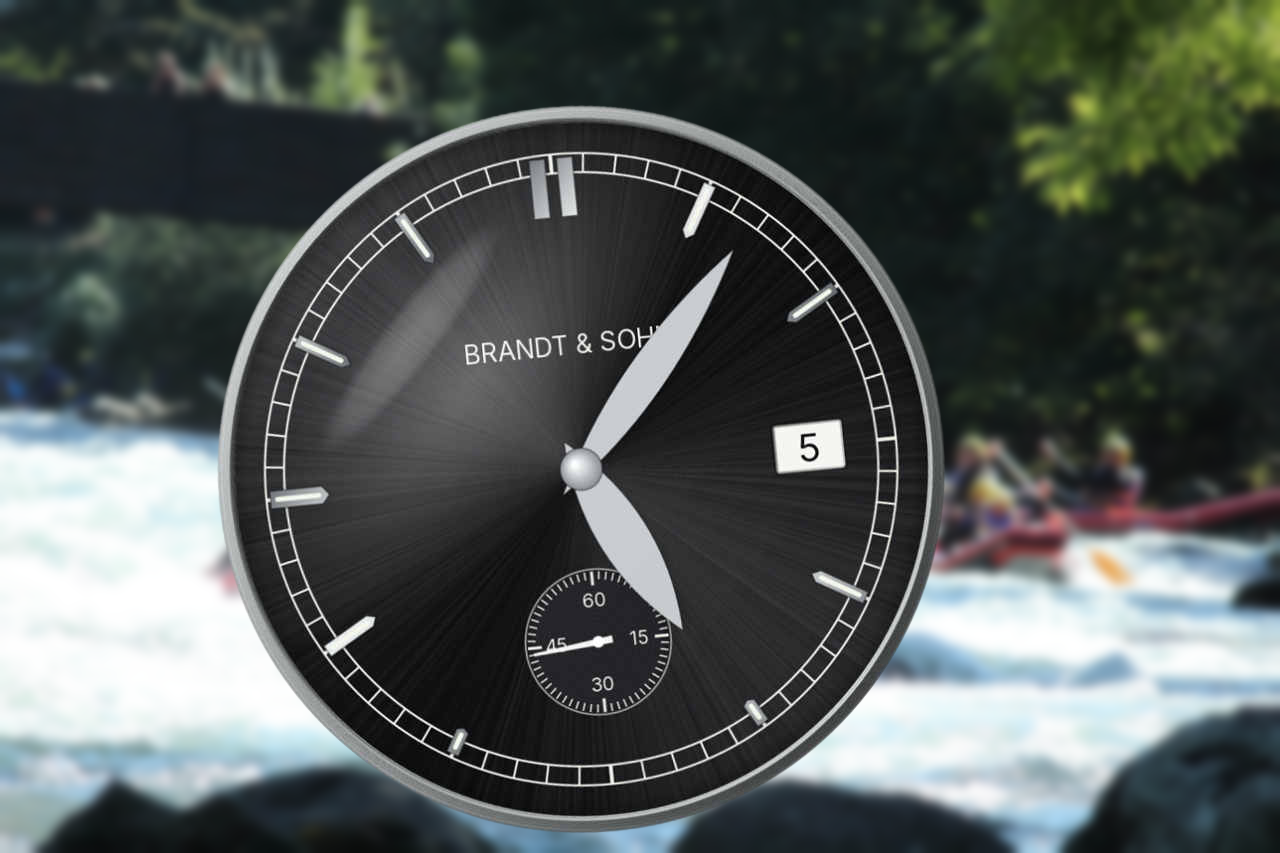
5,06,44
